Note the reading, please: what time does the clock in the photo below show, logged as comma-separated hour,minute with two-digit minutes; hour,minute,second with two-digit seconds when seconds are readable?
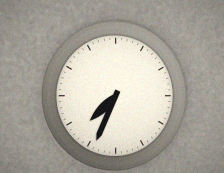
7,34
